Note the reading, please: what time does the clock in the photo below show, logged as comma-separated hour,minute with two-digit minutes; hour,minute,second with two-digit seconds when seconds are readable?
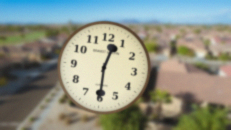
12,30
